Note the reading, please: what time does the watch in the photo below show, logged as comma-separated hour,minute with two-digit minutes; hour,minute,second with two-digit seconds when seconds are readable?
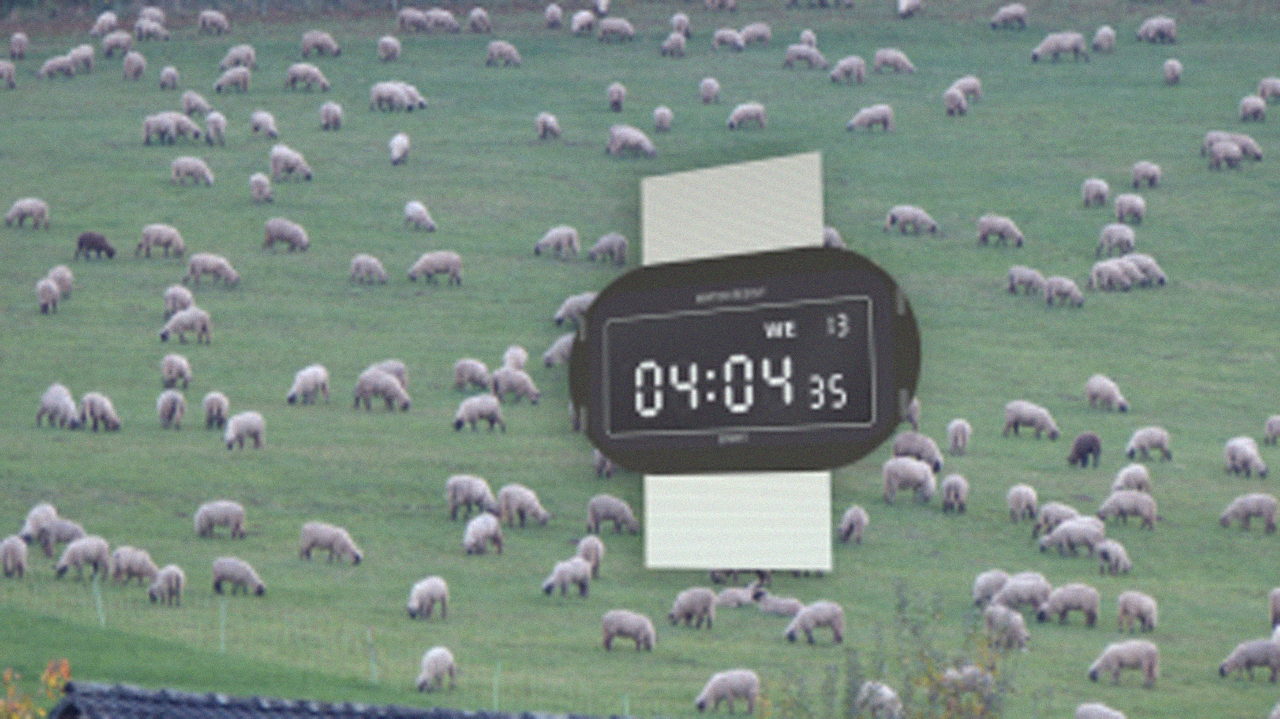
4,04,35
